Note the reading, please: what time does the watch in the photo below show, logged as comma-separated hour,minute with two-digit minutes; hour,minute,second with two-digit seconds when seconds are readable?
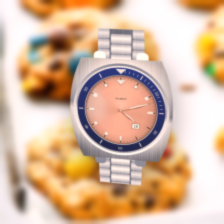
4,12
